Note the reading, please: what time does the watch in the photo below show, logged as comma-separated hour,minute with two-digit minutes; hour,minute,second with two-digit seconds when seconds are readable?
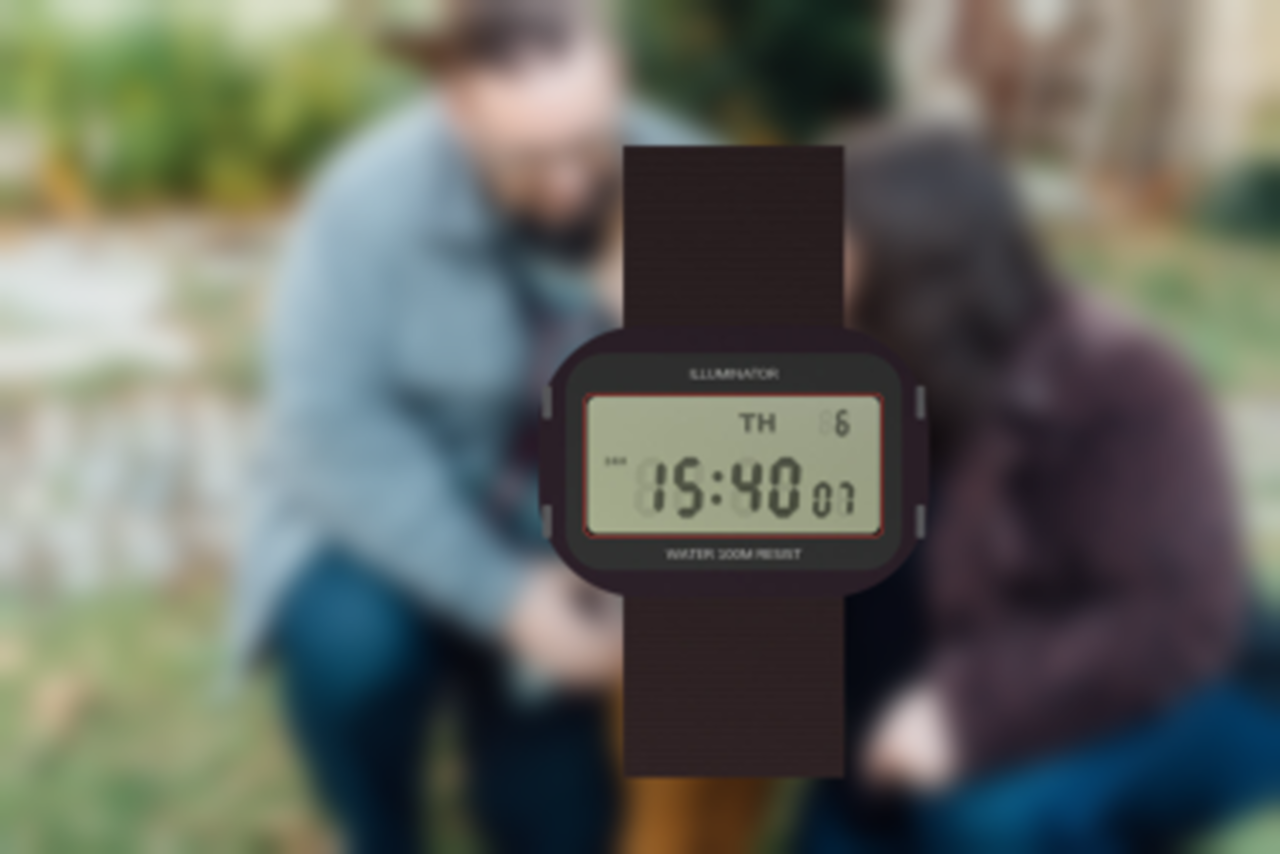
15,40,07
